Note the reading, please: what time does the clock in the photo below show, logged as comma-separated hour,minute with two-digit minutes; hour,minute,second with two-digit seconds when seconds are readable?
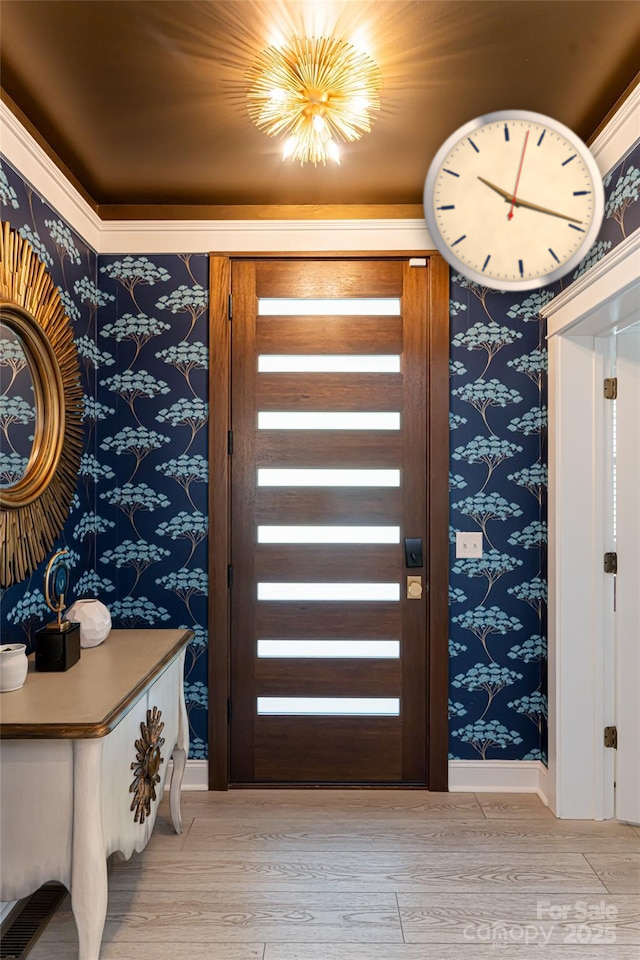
10,19,03
